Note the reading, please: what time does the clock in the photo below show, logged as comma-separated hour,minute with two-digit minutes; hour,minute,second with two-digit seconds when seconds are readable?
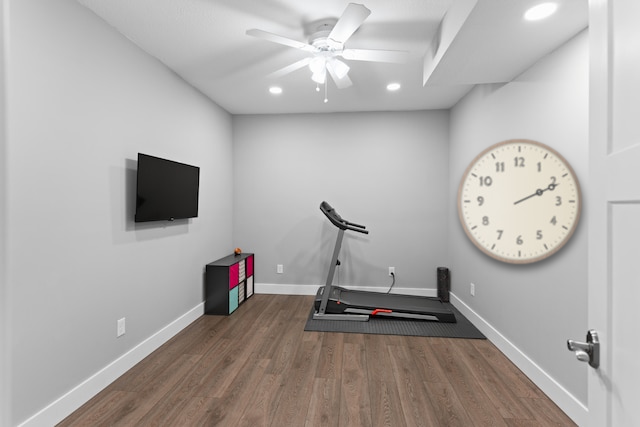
2,11
